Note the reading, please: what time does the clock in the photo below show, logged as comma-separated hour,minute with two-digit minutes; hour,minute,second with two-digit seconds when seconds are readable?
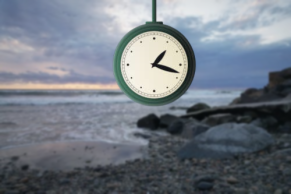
1,18
